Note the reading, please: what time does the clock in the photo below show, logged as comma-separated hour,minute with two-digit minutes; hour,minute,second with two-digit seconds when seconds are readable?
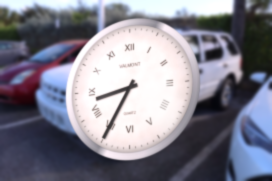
8,35
